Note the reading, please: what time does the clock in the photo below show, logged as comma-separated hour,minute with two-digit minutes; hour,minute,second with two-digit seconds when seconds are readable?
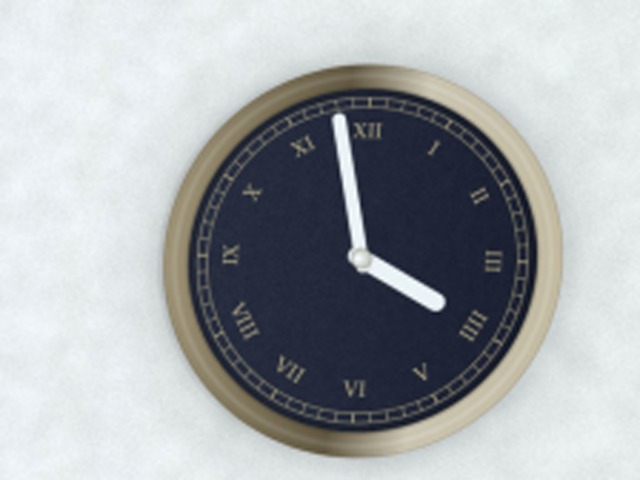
3,58
